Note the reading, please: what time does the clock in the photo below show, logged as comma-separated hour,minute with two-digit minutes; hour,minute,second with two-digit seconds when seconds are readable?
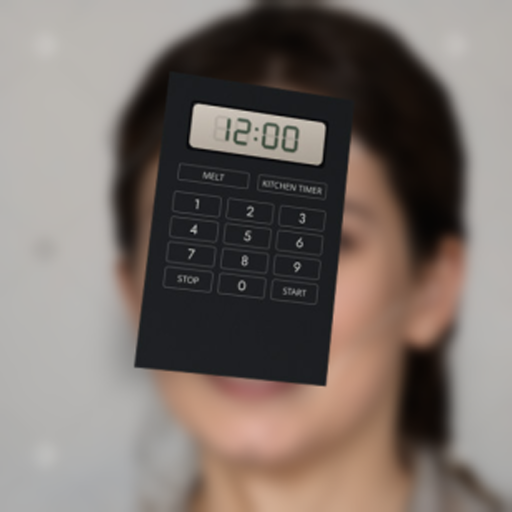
12,00
